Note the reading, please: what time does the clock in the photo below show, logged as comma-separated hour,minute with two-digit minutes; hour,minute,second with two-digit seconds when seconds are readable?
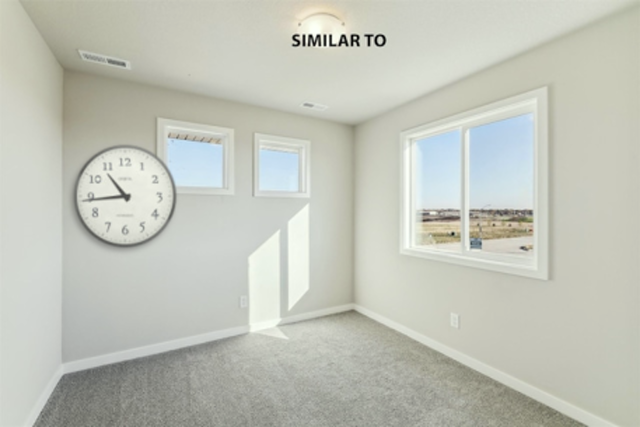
10,44
